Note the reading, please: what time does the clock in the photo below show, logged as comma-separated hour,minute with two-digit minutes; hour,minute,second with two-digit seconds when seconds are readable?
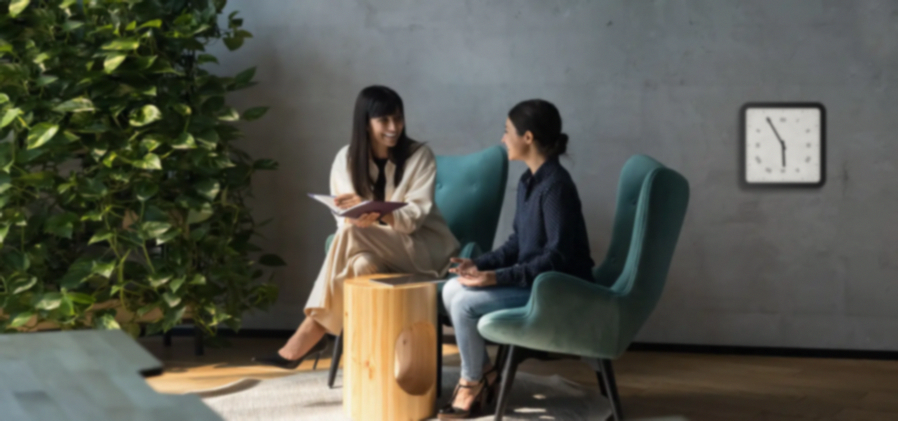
5,55
